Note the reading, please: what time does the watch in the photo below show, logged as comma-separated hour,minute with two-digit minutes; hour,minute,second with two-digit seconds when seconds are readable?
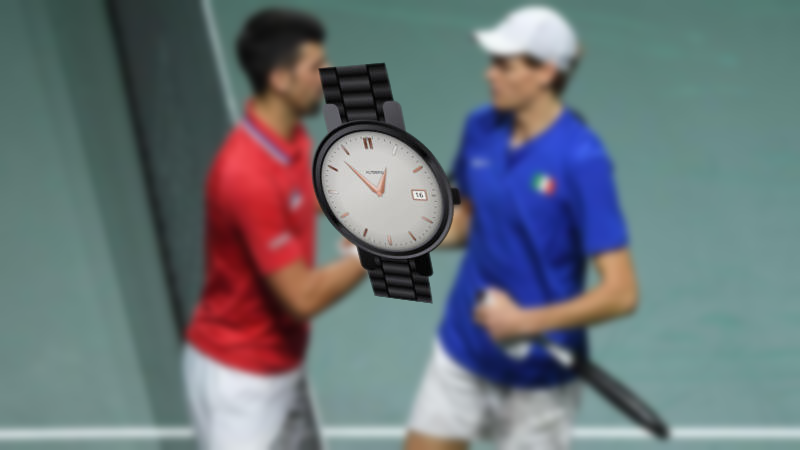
12,53
